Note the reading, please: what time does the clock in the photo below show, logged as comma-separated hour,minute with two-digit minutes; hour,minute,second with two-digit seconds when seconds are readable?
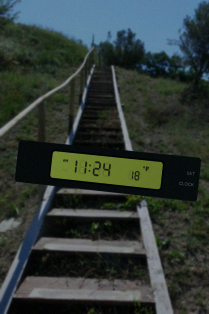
11,24
